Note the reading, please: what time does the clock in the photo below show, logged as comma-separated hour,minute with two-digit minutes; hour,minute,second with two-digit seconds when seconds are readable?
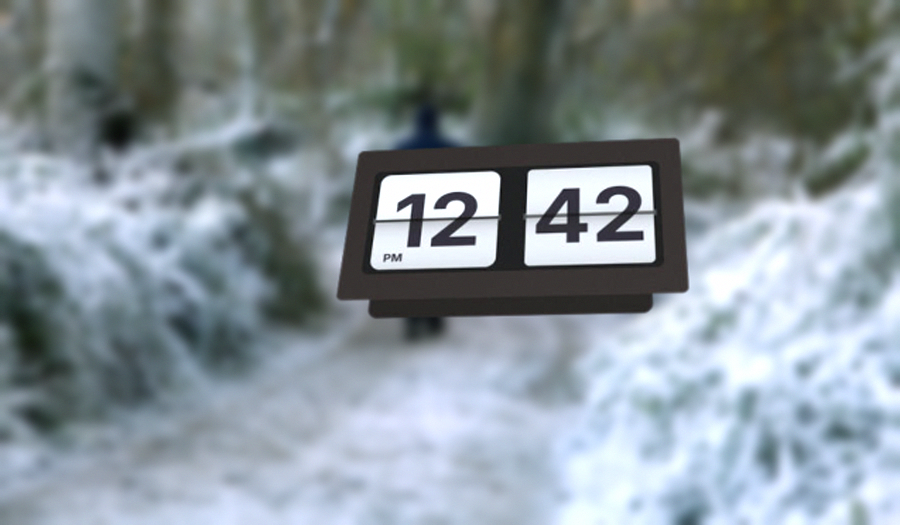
12,42
